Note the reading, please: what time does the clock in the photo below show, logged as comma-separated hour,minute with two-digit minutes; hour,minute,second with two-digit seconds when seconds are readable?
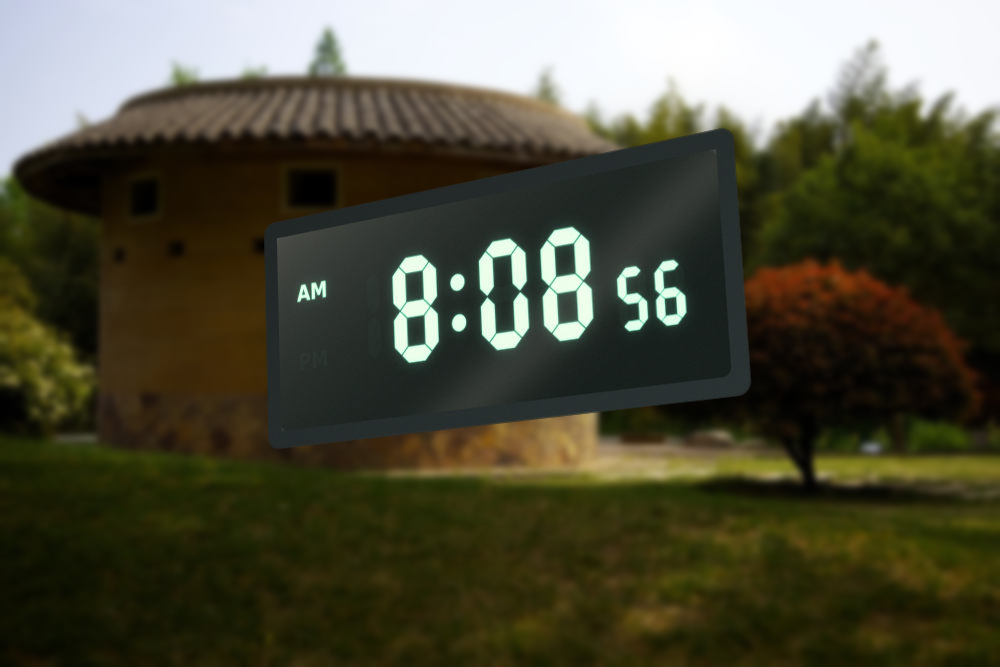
8,08,56
